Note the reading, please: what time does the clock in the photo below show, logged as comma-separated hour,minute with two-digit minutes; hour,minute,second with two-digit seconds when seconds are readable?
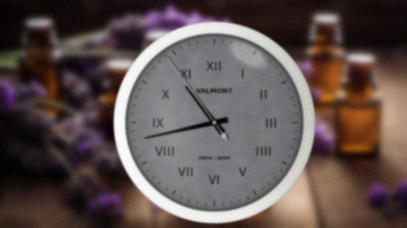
10,42,54
